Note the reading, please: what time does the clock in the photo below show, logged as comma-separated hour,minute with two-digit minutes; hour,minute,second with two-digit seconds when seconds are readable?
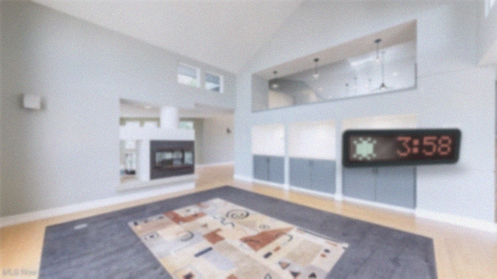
3,58
